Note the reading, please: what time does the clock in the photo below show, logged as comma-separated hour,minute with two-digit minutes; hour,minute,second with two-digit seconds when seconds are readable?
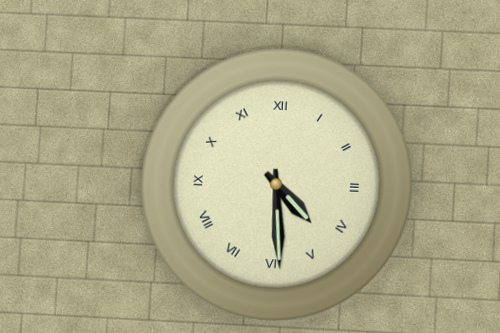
4,29
